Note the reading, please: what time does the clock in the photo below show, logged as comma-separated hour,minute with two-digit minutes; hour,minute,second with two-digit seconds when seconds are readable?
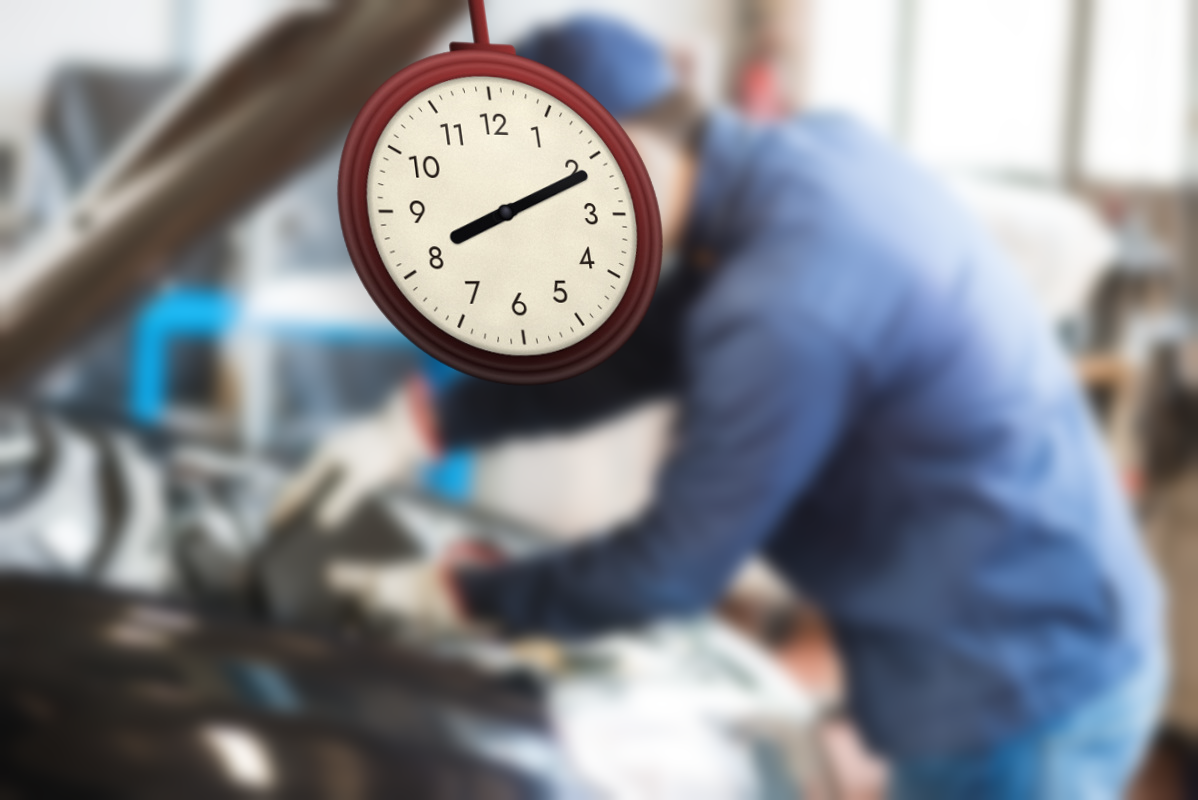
8,11
